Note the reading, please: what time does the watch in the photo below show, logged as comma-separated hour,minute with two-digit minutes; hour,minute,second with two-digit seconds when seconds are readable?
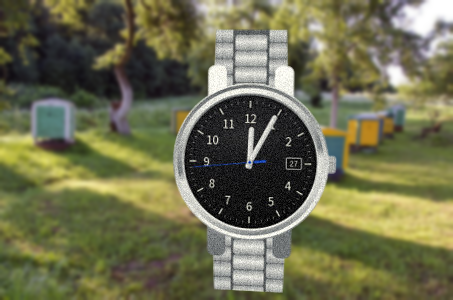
12,04,44
